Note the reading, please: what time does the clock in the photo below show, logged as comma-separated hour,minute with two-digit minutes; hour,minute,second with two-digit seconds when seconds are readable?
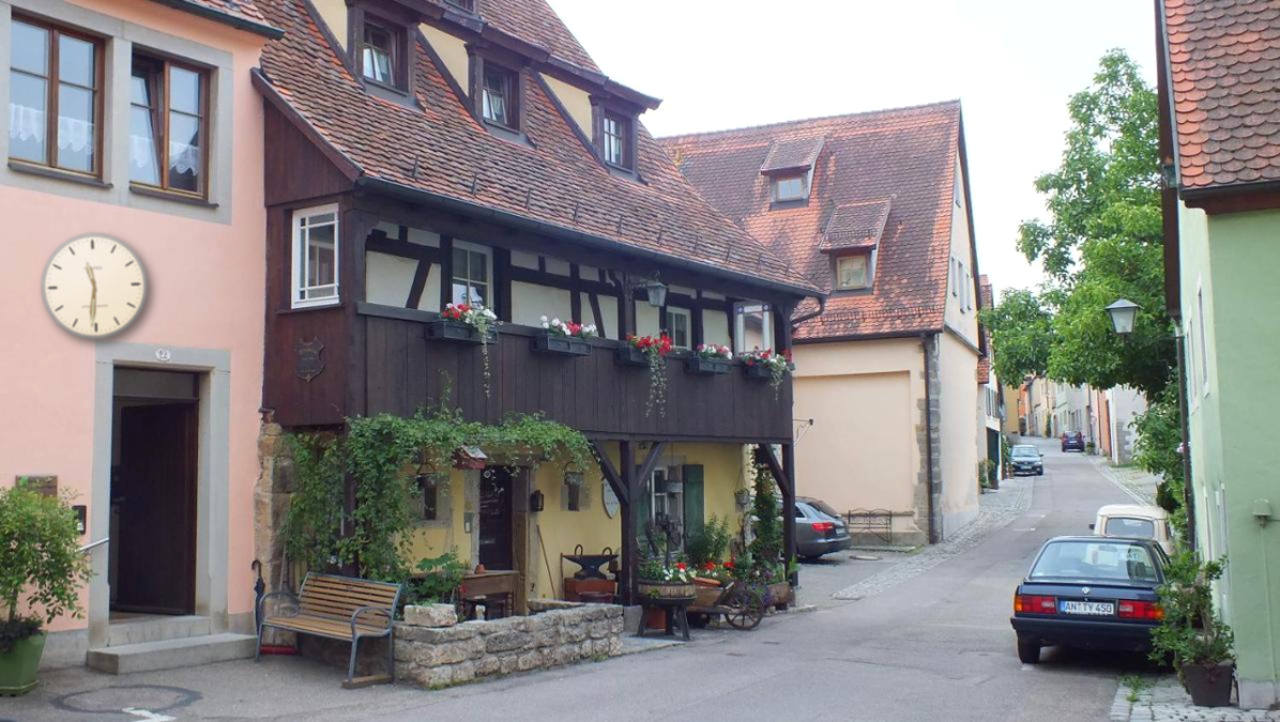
11,31
